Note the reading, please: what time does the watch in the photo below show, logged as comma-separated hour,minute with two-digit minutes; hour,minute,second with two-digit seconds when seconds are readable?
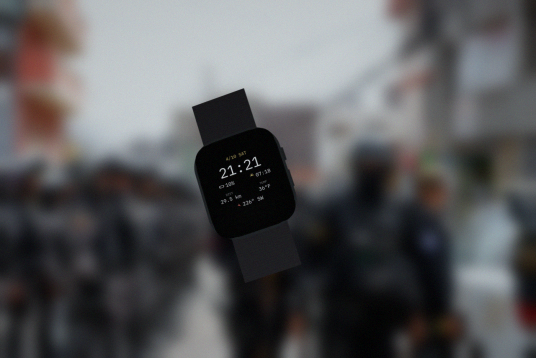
21,21
